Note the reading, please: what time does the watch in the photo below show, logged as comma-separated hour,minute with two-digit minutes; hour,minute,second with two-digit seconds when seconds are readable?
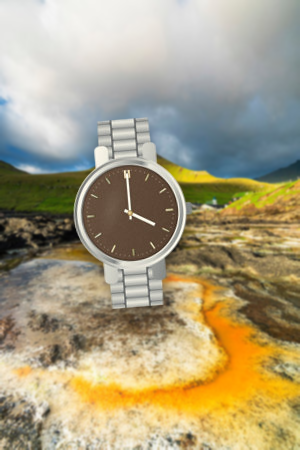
4,00
